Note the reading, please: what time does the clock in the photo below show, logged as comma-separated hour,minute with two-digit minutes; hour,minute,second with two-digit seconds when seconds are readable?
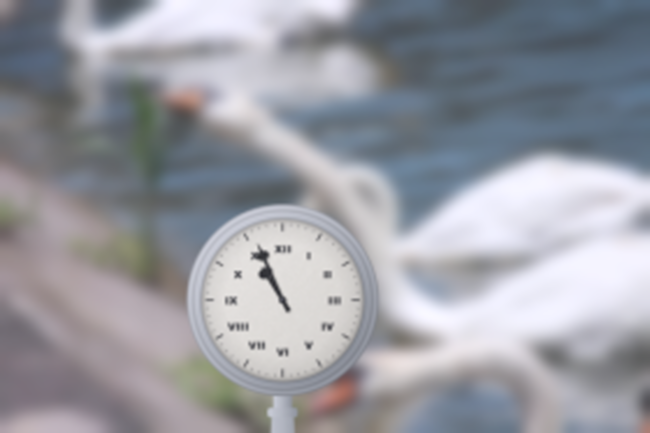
10,56
